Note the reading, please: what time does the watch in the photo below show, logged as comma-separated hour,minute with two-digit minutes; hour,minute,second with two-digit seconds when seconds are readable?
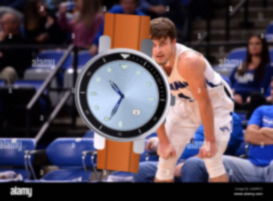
10,34
